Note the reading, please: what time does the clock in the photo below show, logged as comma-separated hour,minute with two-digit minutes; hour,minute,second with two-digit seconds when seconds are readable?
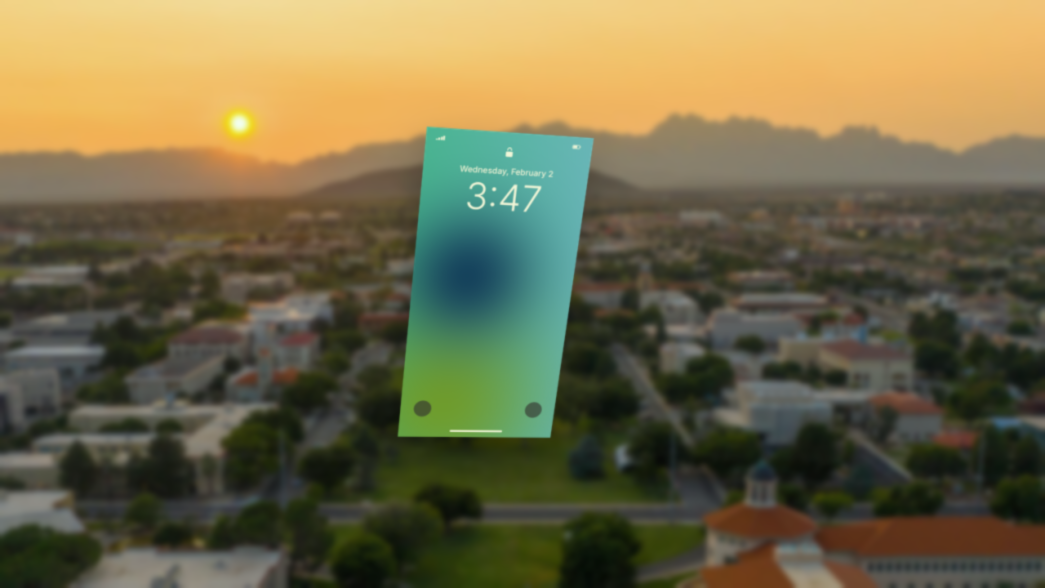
3,47
